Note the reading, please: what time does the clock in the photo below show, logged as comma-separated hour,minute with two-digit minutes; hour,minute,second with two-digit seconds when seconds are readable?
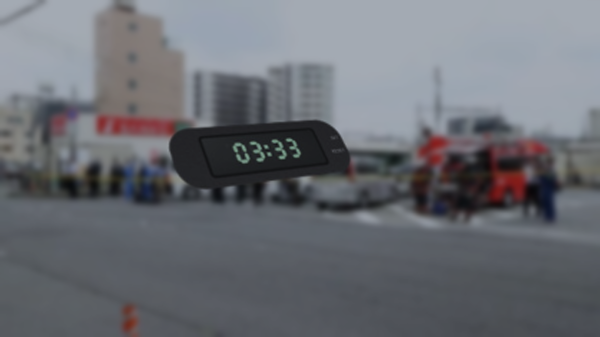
3,33
